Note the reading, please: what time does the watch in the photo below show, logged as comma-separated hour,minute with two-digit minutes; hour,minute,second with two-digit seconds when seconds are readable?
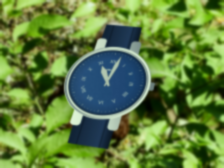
11,02
